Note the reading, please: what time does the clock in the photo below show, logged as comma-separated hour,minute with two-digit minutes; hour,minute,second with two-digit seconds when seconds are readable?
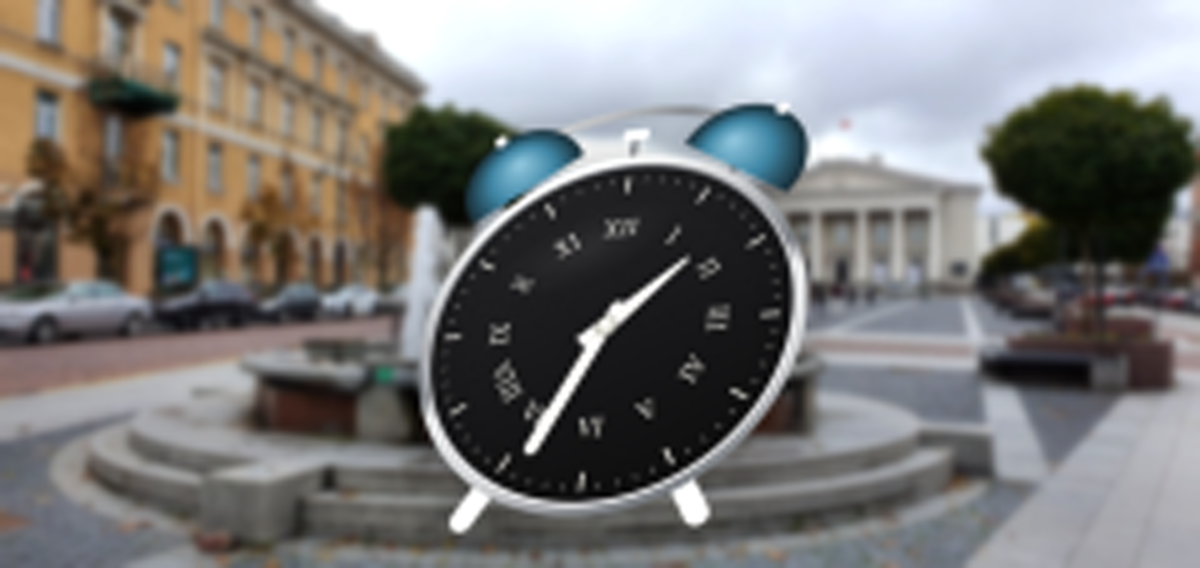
1,34
